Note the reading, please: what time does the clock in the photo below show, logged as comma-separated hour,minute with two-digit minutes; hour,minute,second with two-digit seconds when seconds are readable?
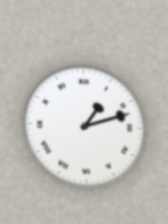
1,12
